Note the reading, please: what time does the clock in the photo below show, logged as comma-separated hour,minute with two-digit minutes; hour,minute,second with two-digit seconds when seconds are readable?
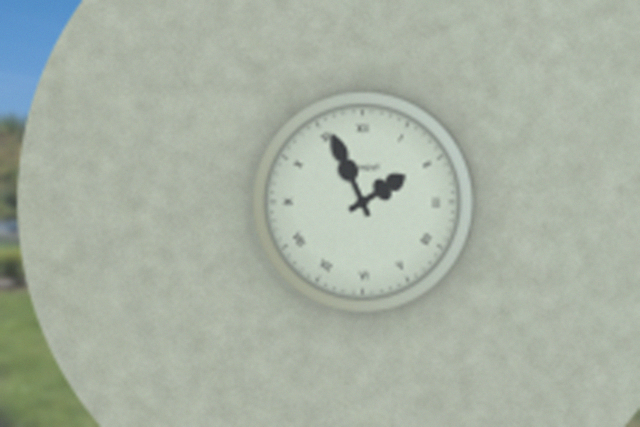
1,56
